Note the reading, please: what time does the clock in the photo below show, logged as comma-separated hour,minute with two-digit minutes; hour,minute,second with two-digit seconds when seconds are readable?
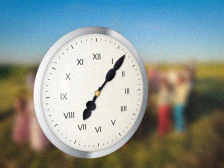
7,07
